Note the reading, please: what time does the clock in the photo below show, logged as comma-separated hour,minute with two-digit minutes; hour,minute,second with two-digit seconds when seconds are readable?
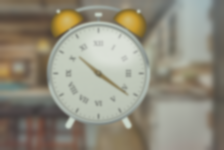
10,21
